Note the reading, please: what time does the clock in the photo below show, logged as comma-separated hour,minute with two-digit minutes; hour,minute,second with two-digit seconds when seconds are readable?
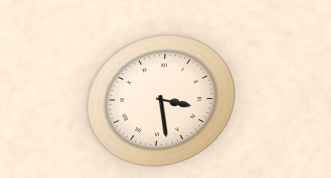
3,28
